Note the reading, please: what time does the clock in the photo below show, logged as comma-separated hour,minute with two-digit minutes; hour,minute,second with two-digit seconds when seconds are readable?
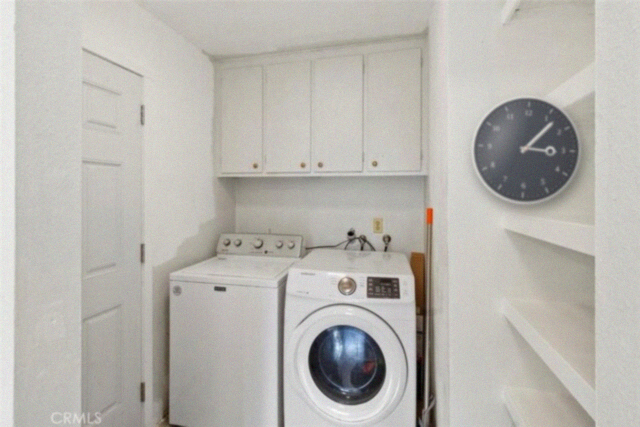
3,07
